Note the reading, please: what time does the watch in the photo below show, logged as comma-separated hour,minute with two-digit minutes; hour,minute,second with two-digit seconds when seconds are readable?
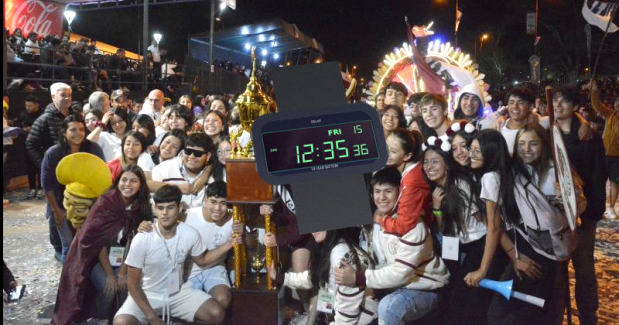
12,35,36
